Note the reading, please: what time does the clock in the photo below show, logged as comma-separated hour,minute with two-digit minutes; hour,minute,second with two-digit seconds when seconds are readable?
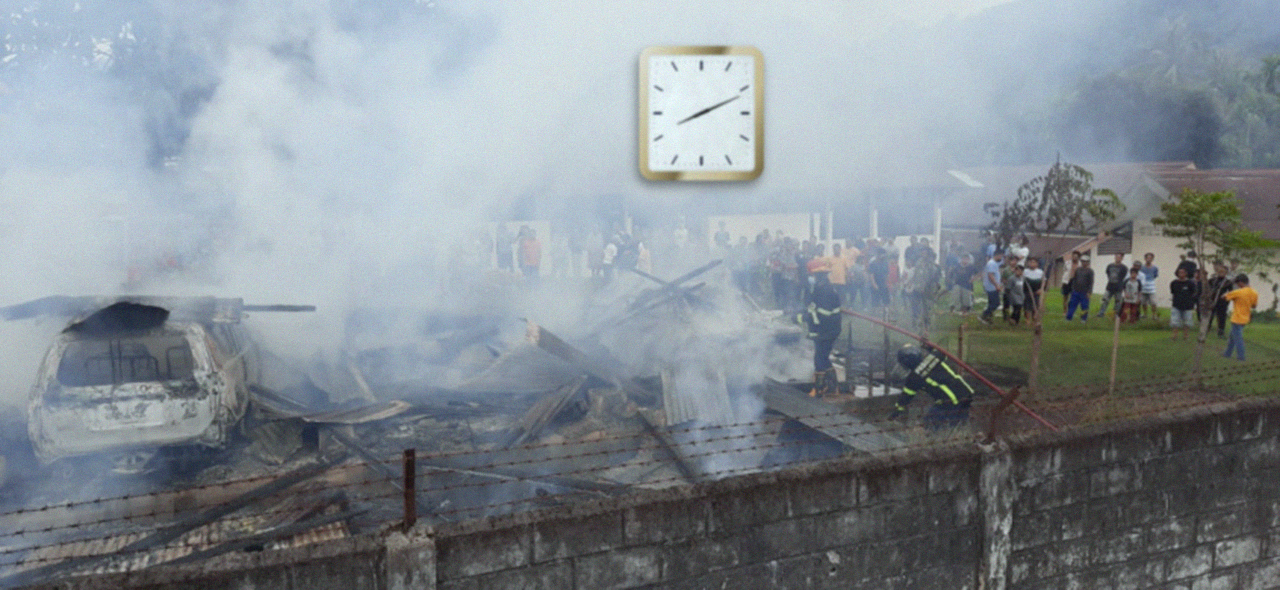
8,11
